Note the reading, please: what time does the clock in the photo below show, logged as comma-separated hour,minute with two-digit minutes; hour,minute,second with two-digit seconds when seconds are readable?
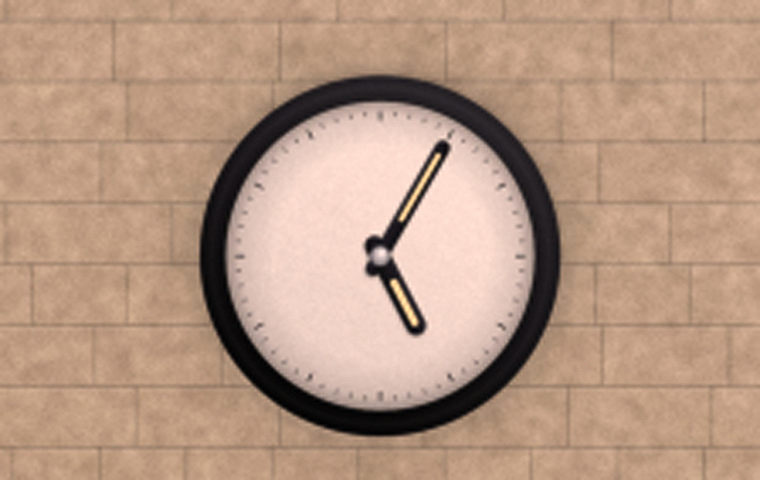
5,05
